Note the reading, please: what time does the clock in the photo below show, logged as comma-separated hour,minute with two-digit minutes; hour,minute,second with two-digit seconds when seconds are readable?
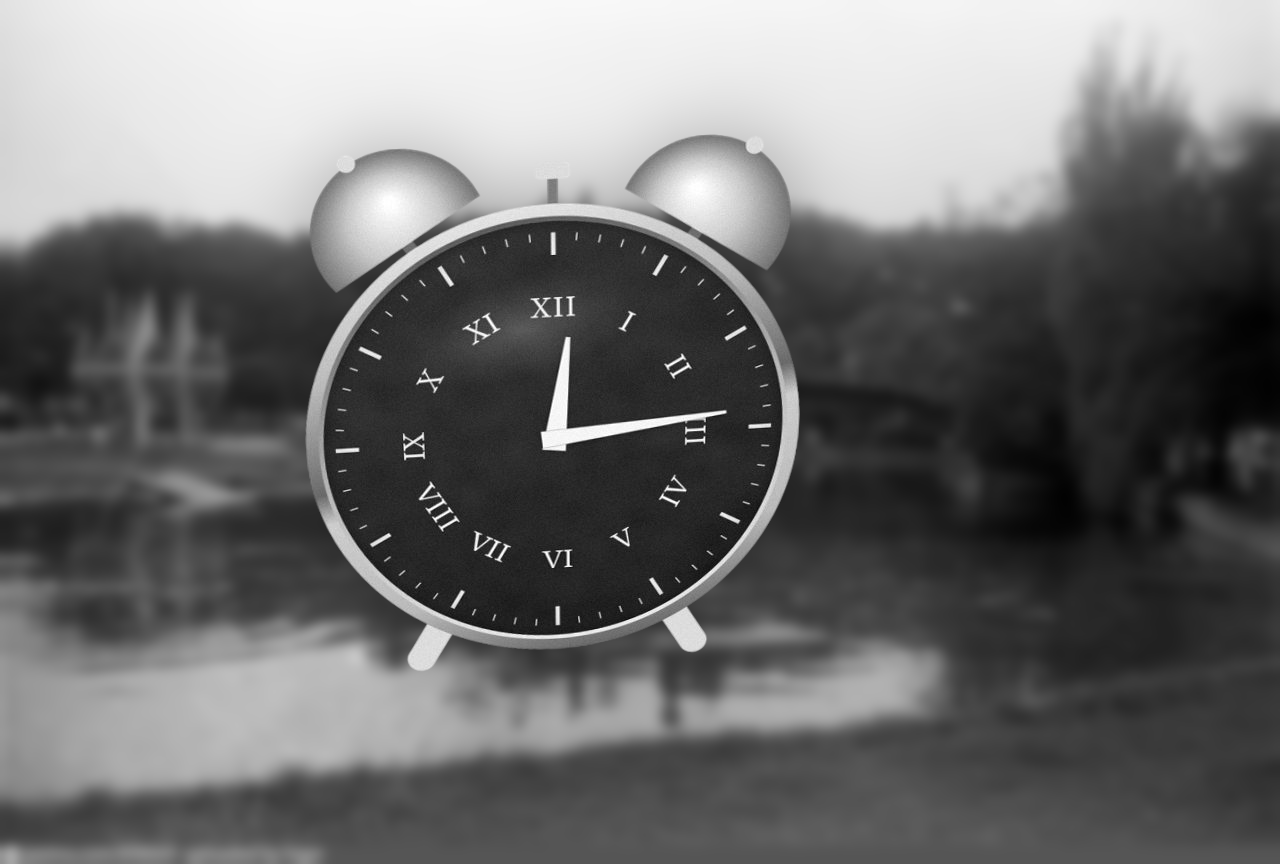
12,14
